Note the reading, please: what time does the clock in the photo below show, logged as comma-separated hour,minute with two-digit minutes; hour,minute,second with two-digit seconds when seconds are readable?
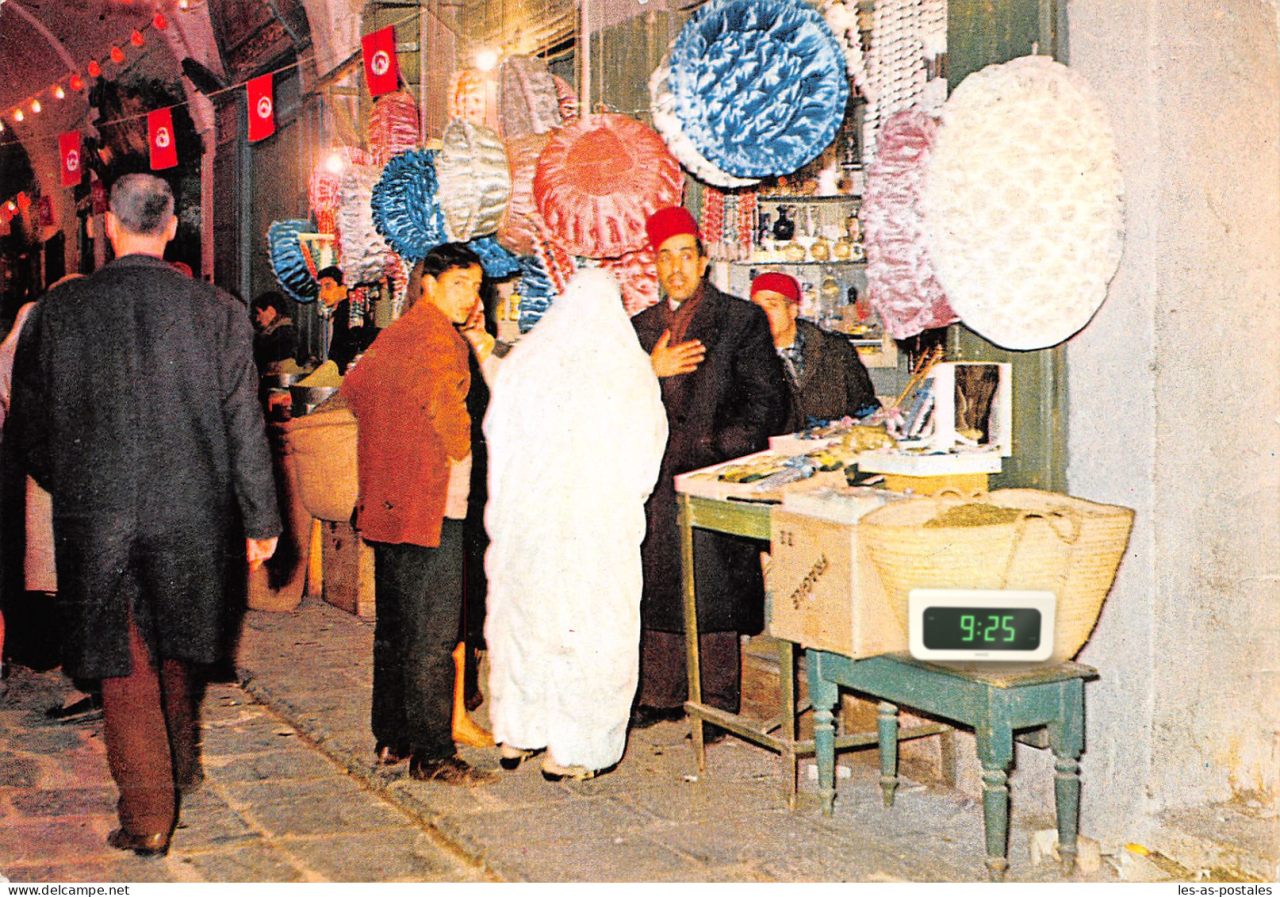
9,25
